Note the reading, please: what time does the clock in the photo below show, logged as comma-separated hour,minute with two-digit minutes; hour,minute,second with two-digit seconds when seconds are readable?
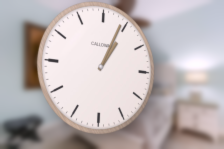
1,04
